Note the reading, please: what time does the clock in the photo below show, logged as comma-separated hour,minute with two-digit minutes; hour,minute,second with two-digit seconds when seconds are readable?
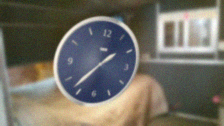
1,37
